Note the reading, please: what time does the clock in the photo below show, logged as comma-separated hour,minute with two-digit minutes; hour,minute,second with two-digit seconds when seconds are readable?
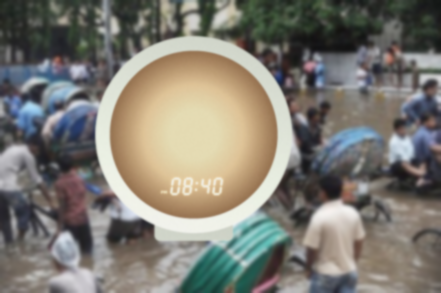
8,40
